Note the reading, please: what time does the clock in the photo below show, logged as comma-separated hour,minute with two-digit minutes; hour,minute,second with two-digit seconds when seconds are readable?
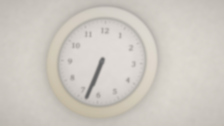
6,33
